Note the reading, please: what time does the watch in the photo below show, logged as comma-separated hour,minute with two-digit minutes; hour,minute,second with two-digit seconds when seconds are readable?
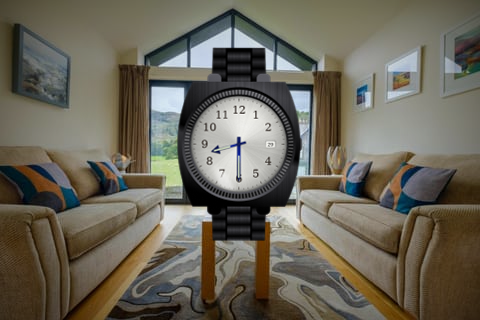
8,30
